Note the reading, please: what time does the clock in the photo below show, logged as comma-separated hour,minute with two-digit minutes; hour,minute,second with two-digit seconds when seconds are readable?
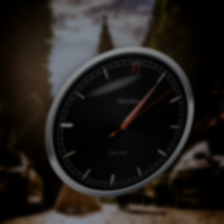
1,05,08
